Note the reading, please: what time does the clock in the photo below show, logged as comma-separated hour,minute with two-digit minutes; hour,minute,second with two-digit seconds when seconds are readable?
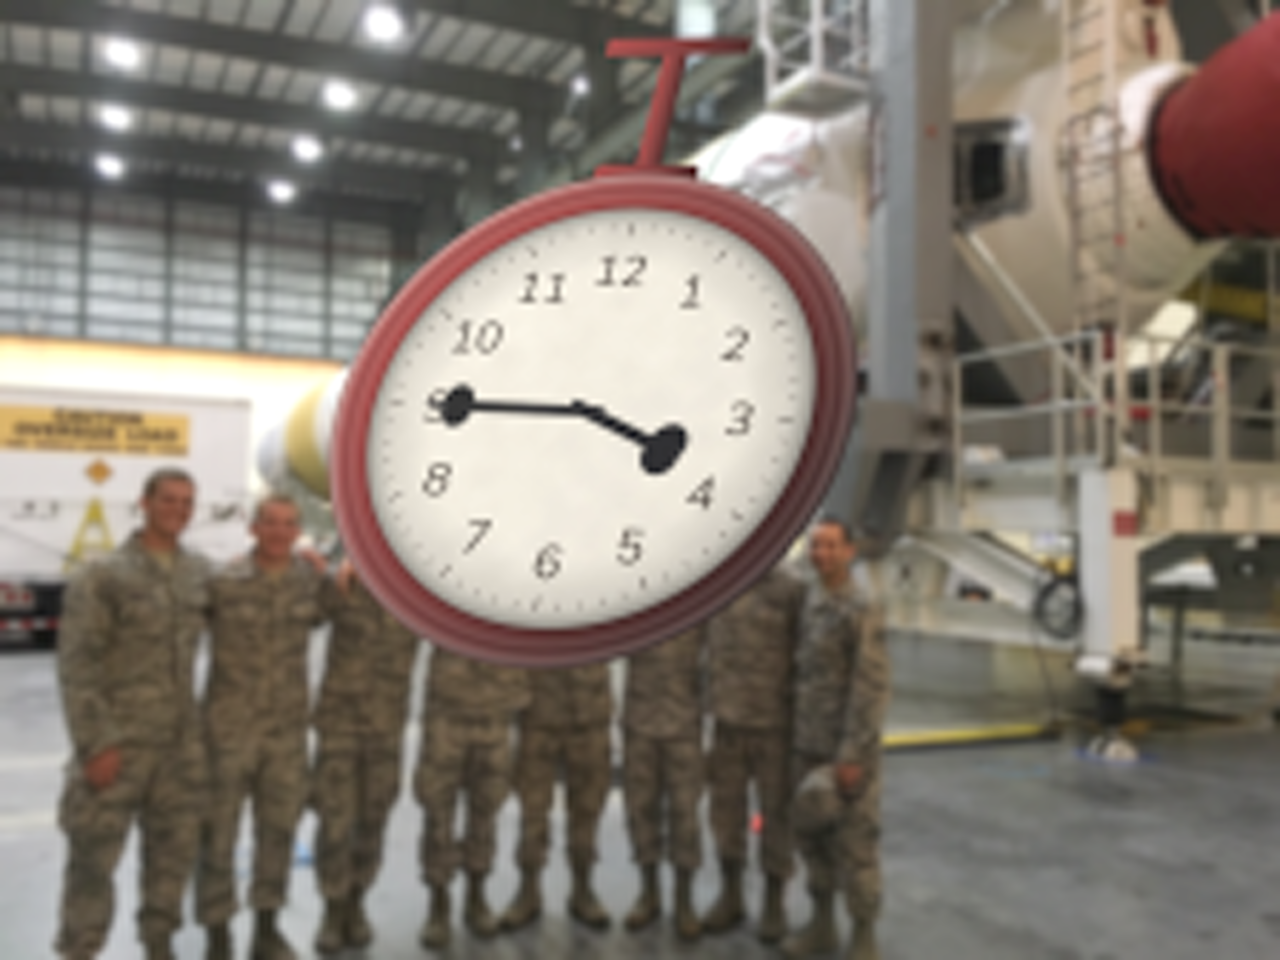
3,45
